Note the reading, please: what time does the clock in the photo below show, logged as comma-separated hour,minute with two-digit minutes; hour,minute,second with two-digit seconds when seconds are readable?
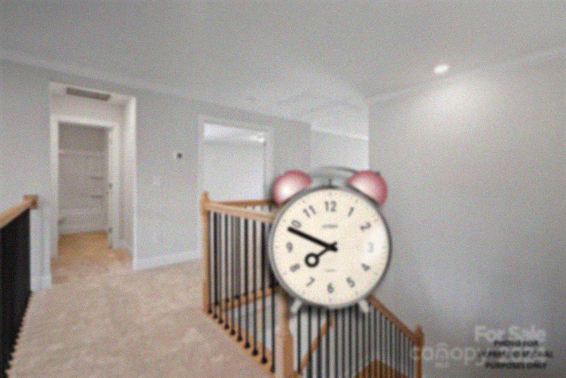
7,49
